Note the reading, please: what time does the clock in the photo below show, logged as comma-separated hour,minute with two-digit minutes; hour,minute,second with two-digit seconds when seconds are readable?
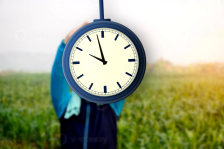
9,58
